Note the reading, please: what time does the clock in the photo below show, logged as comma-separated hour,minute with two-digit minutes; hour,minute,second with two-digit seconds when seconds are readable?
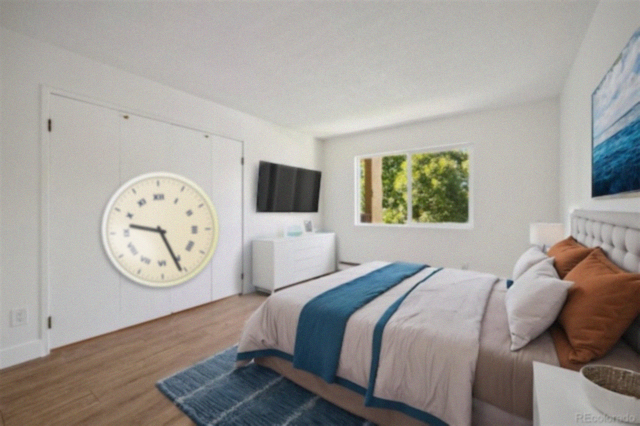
9,26
